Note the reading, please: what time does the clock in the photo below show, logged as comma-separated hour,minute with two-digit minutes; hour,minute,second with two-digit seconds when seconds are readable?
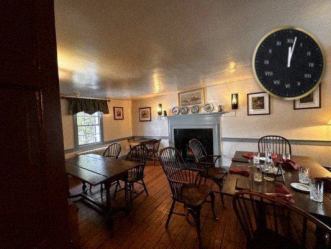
12,02
